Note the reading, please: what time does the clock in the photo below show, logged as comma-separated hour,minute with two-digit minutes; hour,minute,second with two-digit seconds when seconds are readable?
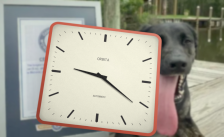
9,21
